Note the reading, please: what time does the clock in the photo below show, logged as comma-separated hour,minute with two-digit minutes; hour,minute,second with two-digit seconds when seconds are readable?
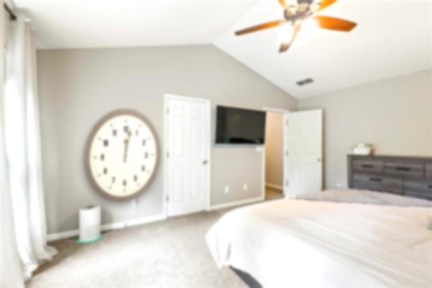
12,02
